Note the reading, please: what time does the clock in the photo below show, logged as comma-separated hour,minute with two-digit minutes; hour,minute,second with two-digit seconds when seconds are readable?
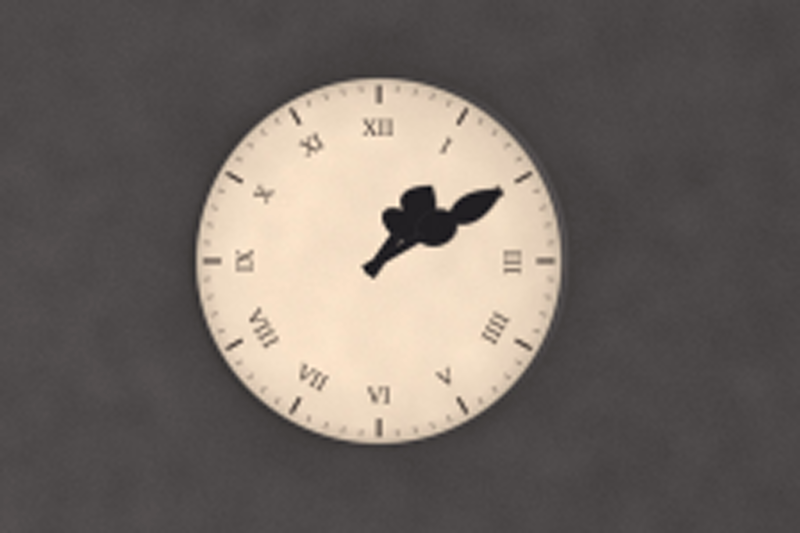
1,10
